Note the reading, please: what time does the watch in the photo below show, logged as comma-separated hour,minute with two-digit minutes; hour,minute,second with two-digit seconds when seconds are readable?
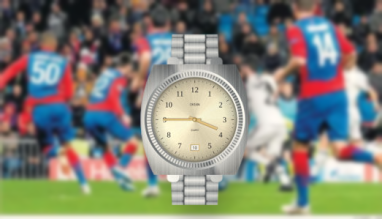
3,45
